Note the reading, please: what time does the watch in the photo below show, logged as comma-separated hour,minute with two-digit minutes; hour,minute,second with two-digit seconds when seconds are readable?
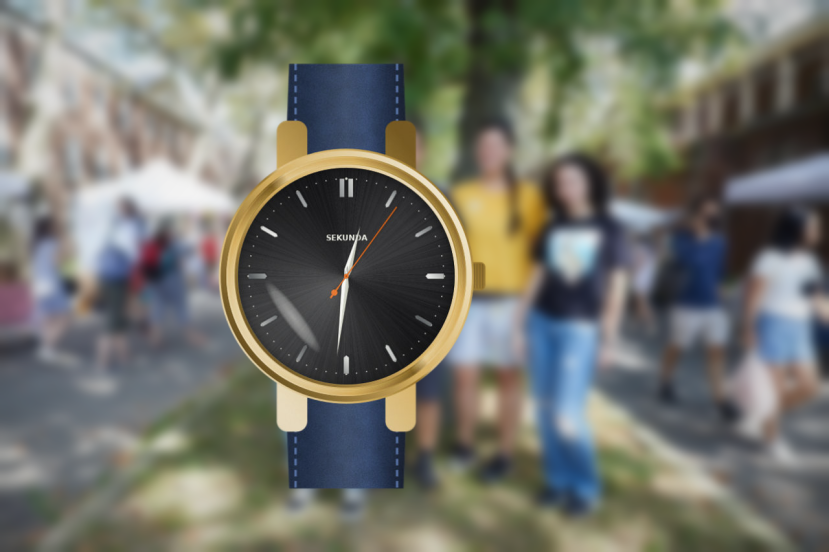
12,31,06
